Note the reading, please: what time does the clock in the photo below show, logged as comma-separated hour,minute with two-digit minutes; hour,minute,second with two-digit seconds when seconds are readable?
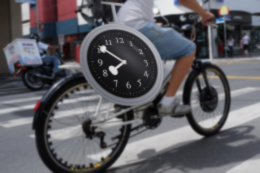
7,51
